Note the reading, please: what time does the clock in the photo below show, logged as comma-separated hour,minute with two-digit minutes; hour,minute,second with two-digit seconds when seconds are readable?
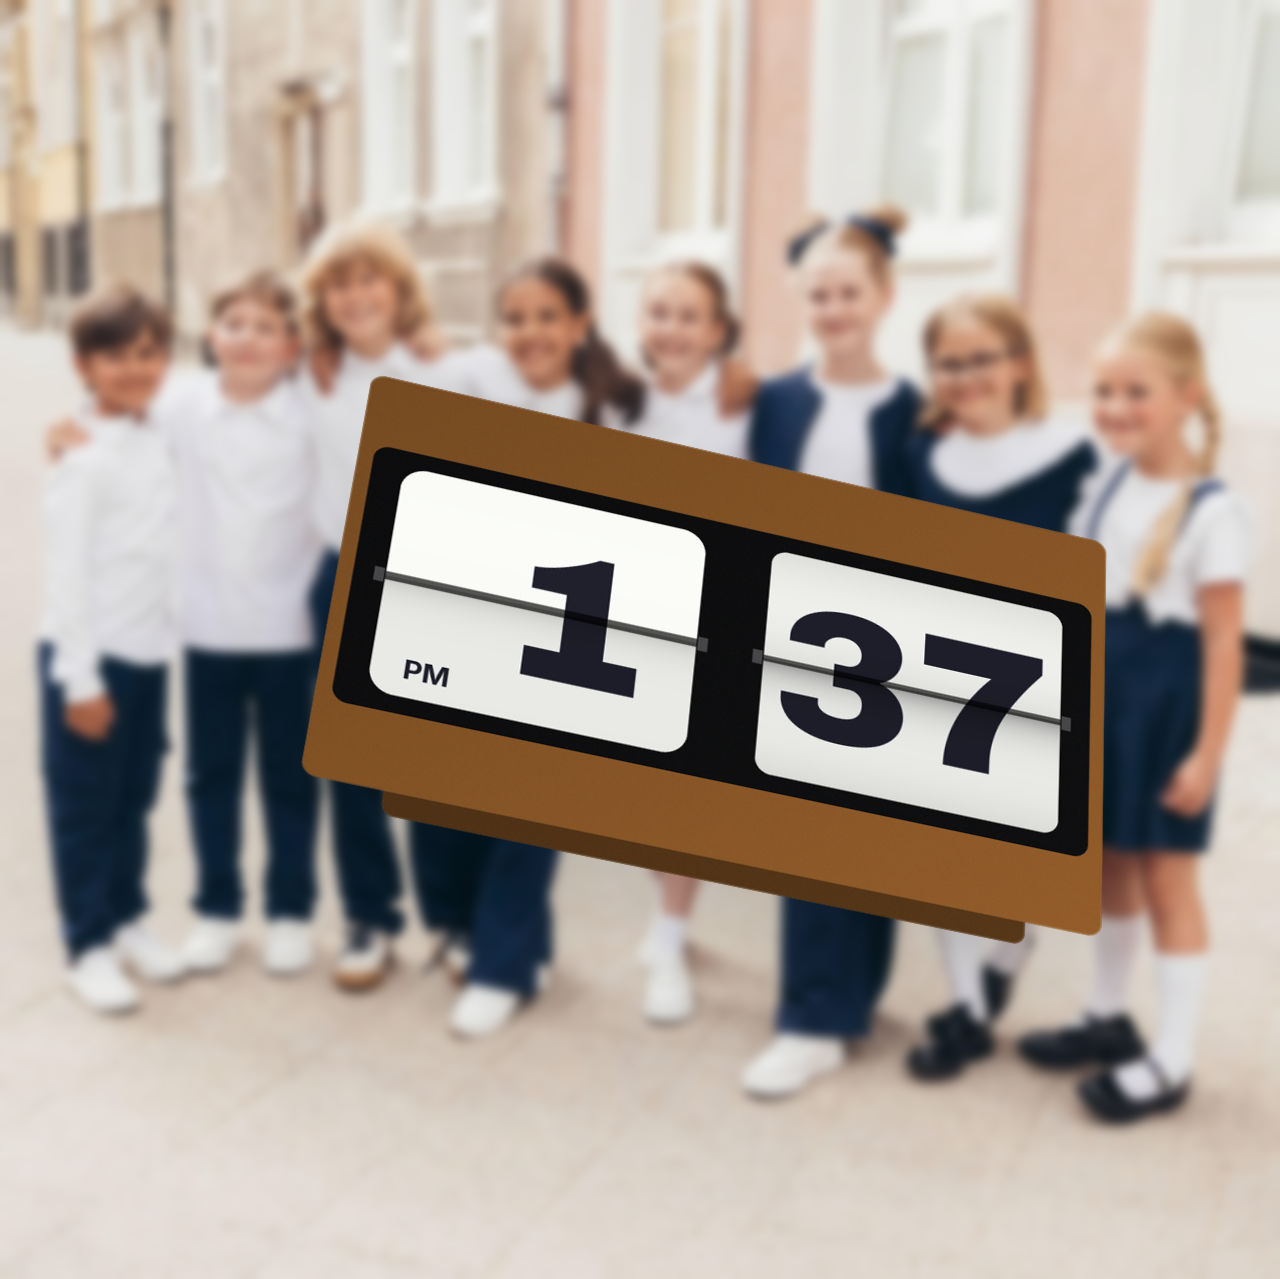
1,37
